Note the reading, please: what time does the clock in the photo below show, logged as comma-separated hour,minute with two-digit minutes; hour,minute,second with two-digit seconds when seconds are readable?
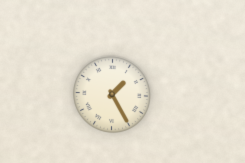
1,25
